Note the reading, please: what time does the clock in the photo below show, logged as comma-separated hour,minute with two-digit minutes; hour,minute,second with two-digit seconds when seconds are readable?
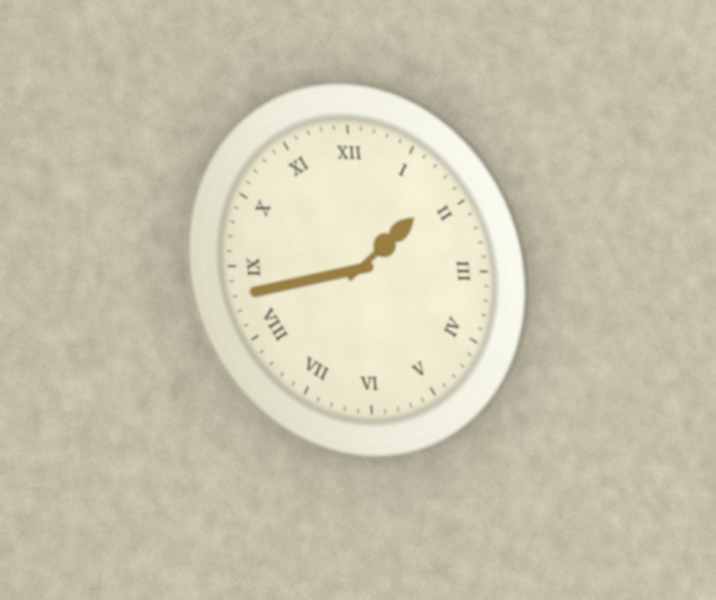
1,43
